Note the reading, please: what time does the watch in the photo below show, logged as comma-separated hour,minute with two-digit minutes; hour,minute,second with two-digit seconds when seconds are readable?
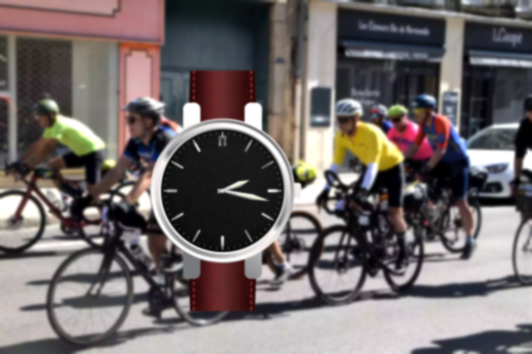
2,17
